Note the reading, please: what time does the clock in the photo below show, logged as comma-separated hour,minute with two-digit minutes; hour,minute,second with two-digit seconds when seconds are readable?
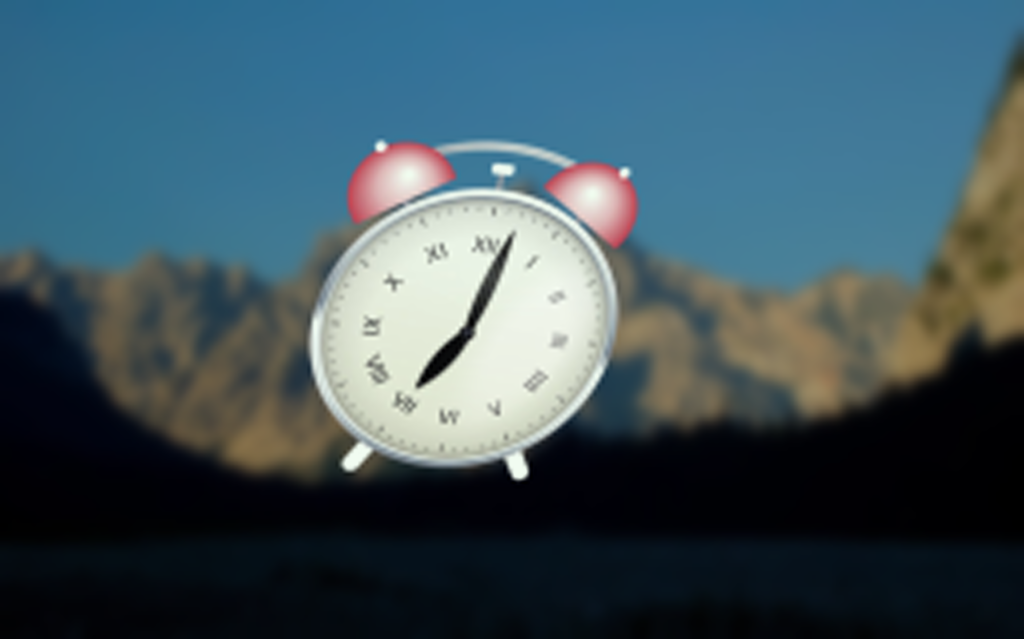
7,02
